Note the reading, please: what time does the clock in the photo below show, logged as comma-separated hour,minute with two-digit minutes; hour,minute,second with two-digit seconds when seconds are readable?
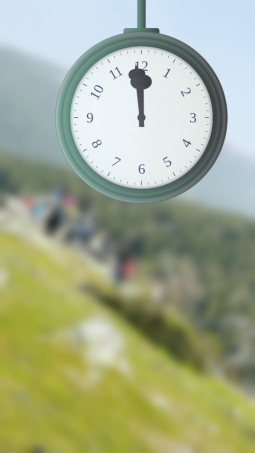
11,59
